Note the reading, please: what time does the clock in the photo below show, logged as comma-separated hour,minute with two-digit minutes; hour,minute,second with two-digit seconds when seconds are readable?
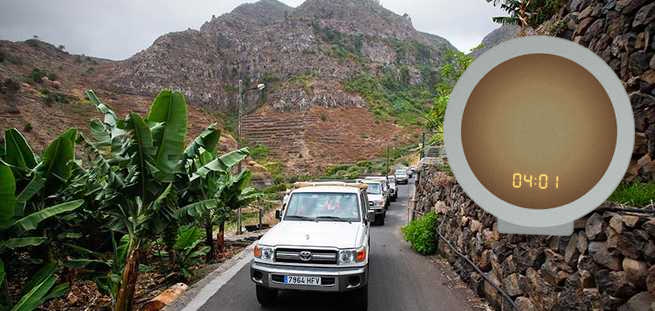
4,01
